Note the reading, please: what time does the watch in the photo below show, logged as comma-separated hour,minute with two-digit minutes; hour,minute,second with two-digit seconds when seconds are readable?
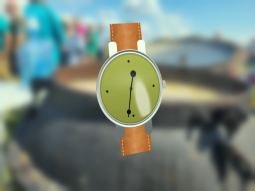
12,32
